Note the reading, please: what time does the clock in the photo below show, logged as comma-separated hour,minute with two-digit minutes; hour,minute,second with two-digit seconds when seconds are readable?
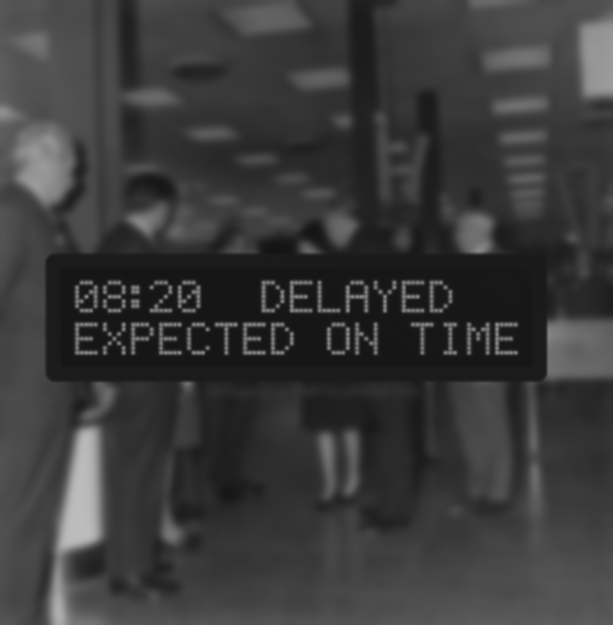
8,20
